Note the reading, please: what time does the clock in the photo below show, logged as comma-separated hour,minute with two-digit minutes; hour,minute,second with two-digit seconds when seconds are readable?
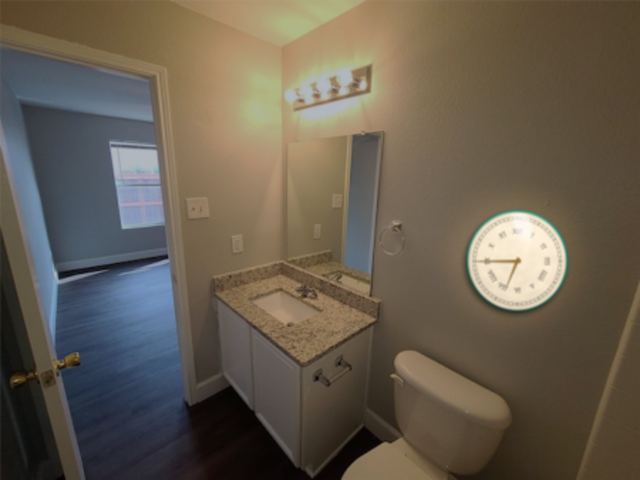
6,45
